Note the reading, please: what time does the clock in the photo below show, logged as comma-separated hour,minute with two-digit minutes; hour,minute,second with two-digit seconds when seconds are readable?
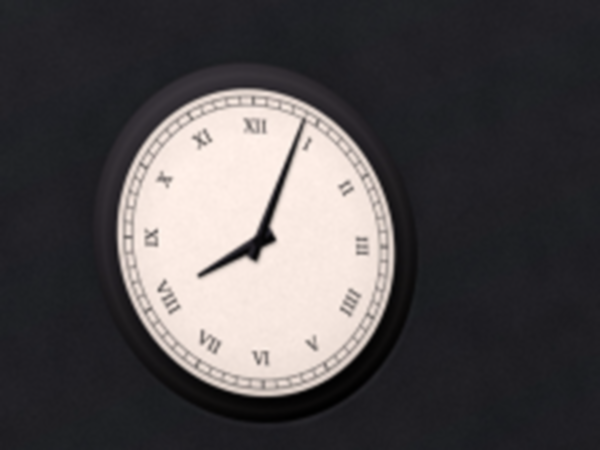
8,04
